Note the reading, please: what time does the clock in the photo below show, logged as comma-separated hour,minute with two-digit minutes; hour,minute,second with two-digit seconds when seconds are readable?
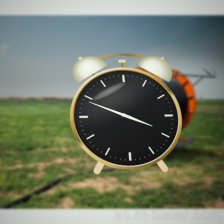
3,49
